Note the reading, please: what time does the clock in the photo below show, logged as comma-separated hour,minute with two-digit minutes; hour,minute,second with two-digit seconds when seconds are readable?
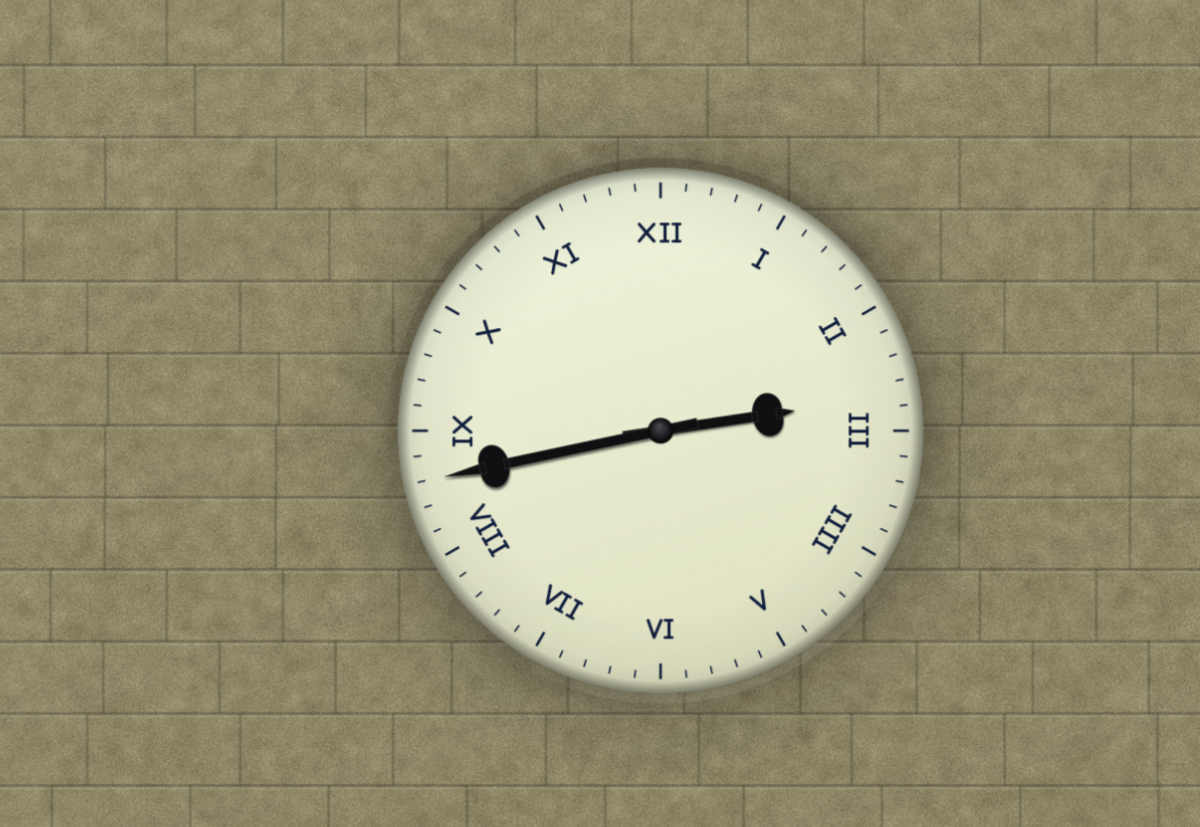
2,43
